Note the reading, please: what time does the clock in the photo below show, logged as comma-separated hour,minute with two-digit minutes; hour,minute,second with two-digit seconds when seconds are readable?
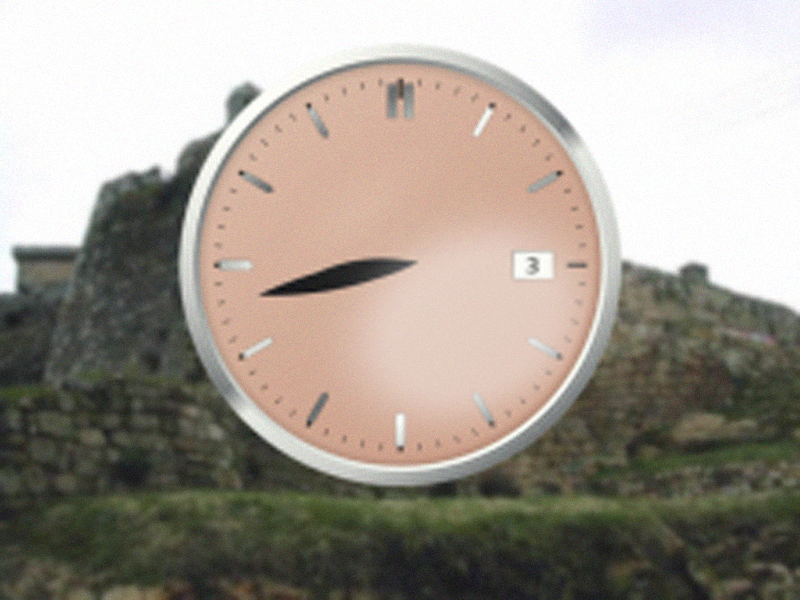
8,43
